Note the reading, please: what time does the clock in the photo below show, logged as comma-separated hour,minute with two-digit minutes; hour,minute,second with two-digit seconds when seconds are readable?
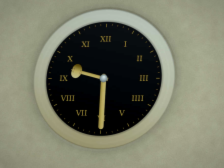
9,30
